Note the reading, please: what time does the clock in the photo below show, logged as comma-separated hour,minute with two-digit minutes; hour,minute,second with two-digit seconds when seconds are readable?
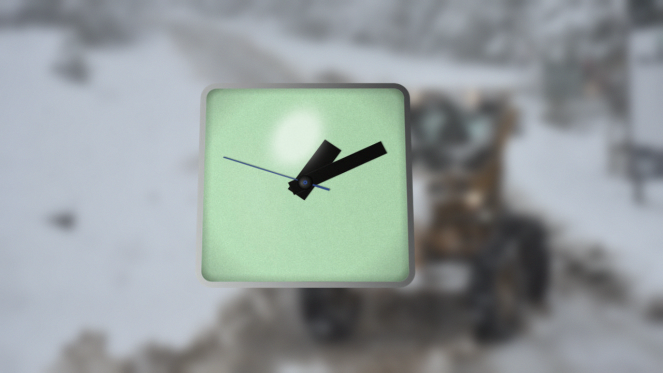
1,10,48
